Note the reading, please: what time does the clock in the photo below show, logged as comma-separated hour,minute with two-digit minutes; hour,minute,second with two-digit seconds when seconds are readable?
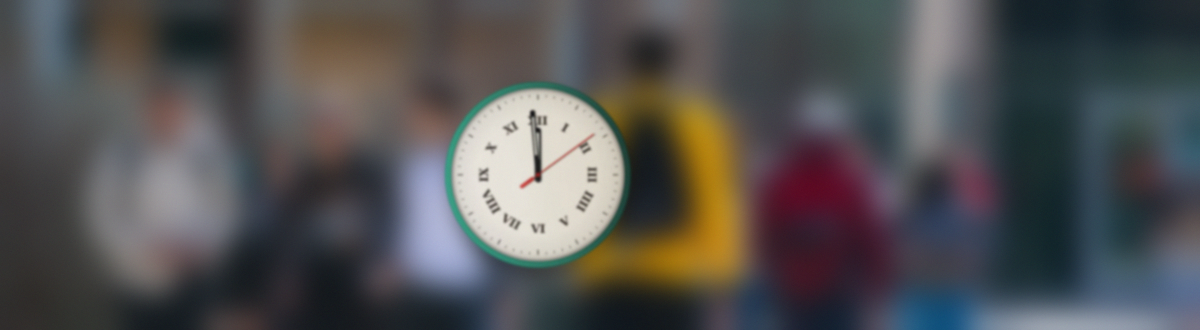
11,59,09
